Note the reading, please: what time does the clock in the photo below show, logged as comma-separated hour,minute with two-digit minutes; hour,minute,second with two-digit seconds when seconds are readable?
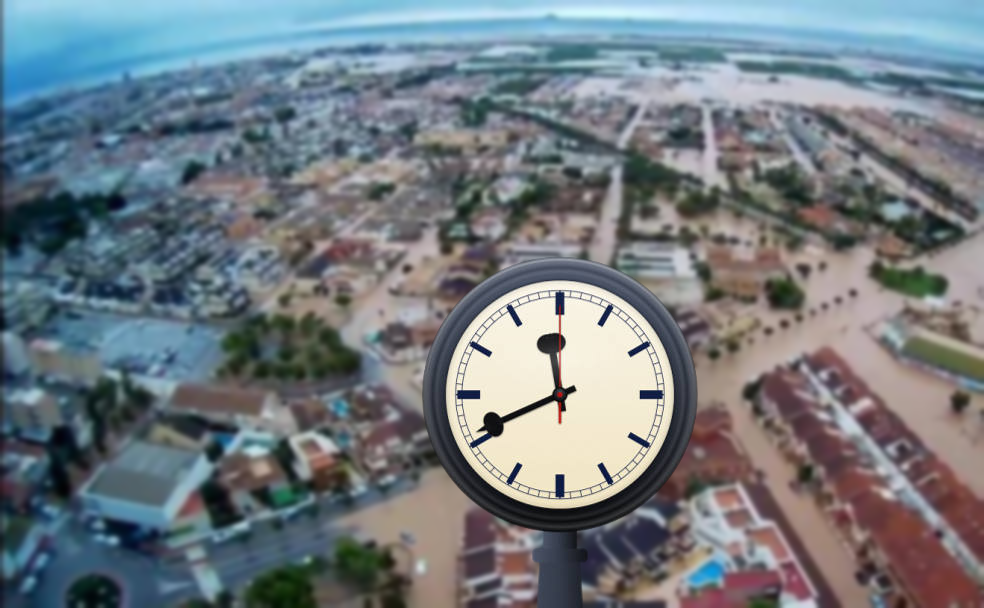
11,41,00
